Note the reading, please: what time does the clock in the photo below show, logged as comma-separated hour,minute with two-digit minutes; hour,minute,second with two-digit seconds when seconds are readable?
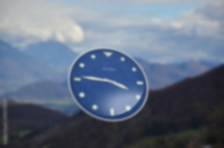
3,46
